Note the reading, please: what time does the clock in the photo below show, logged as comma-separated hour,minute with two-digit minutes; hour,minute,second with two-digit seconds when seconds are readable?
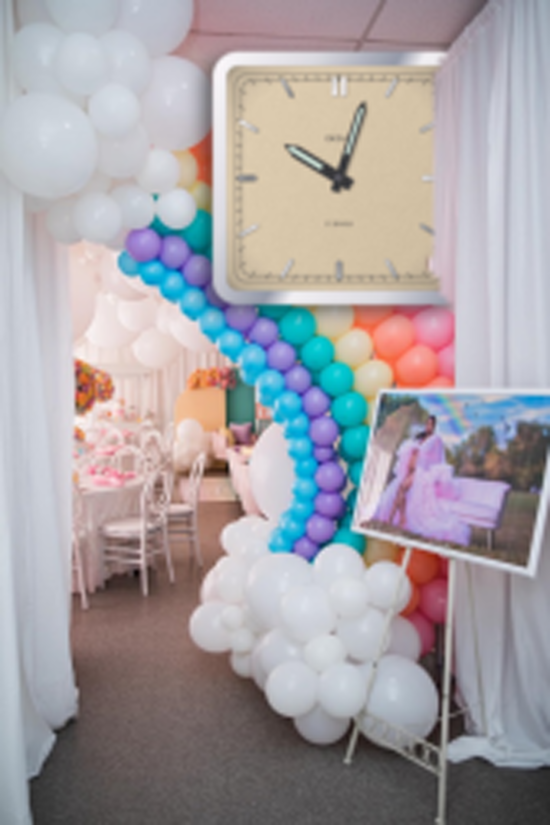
10,03
